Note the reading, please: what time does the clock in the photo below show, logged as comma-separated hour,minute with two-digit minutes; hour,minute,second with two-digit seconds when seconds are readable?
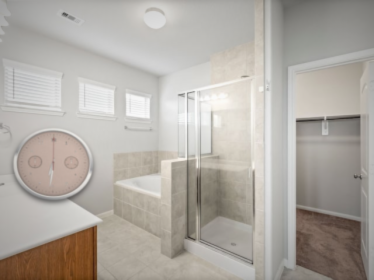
6,31
